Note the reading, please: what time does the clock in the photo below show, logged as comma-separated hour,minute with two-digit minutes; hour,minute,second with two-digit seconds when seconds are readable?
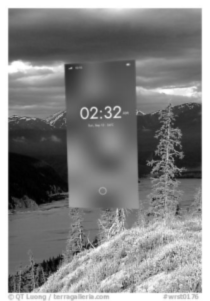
2,32
